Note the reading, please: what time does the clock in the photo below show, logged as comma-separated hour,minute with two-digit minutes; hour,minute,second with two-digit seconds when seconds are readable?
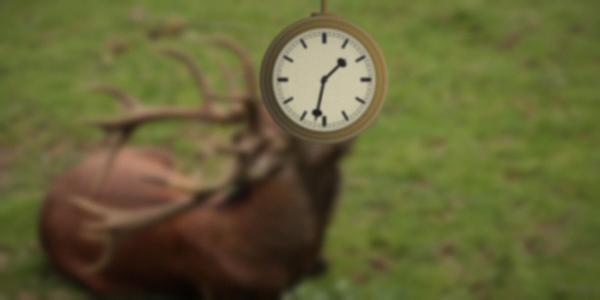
1,32
